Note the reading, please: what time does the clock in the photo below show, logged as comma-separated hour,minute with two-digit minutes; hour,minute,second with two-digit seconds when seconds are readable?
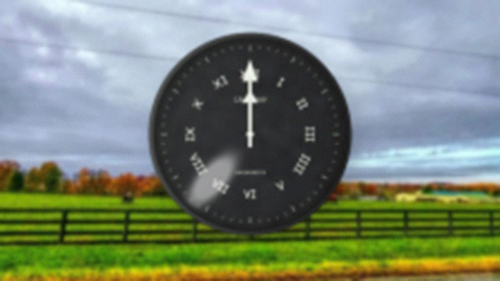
12,00
